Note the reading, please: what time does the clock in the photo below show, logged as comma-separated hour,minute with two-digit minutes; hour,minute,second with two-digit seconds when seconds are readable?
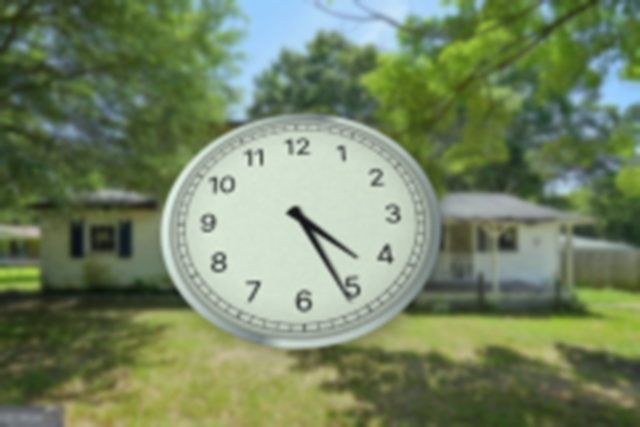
4,26
